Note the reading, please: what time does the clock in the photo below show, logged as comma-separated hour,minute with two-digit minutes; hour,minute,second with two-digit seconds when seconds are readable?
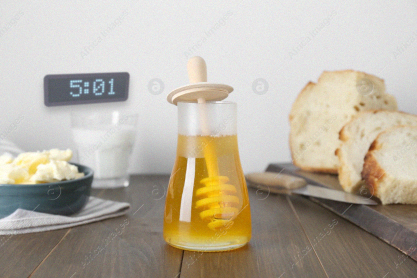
5,01
